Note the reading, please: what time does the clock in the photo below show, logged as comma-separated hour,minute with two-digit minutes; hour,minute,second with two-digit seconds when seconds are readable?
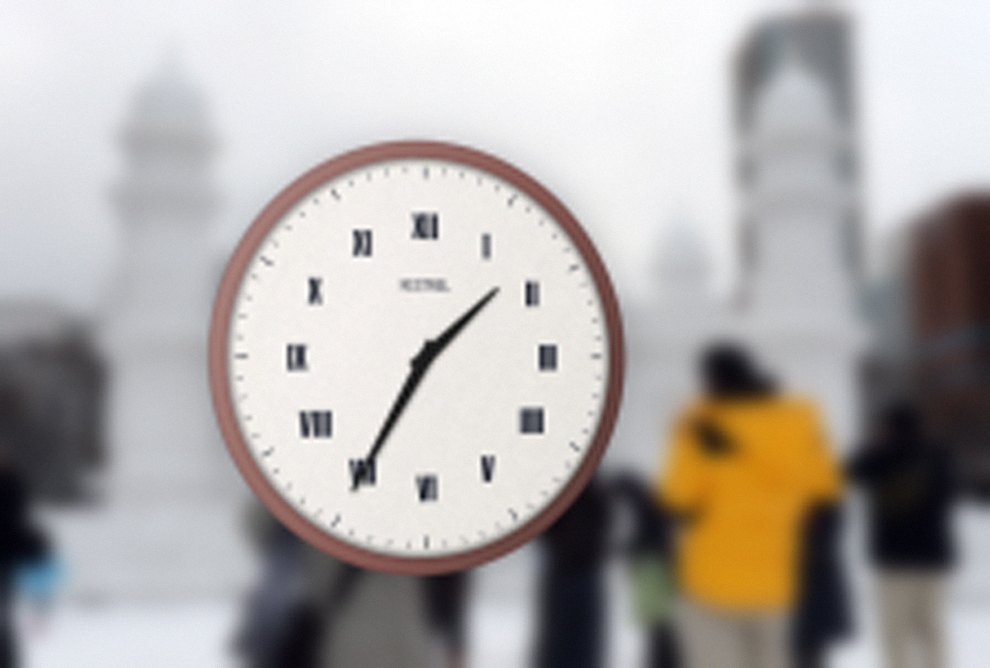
1,35
